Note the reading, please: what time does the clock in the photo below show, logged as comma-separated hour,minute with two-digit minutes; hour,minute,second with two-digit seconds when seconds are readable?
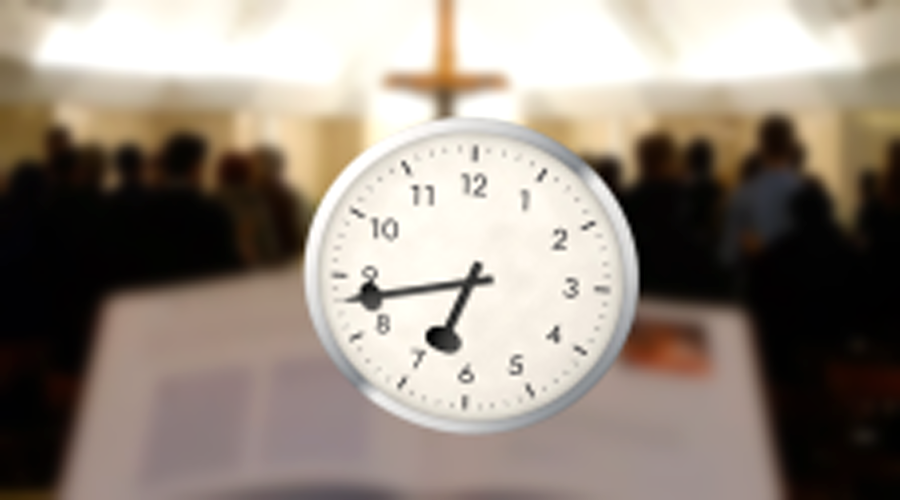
6,43
